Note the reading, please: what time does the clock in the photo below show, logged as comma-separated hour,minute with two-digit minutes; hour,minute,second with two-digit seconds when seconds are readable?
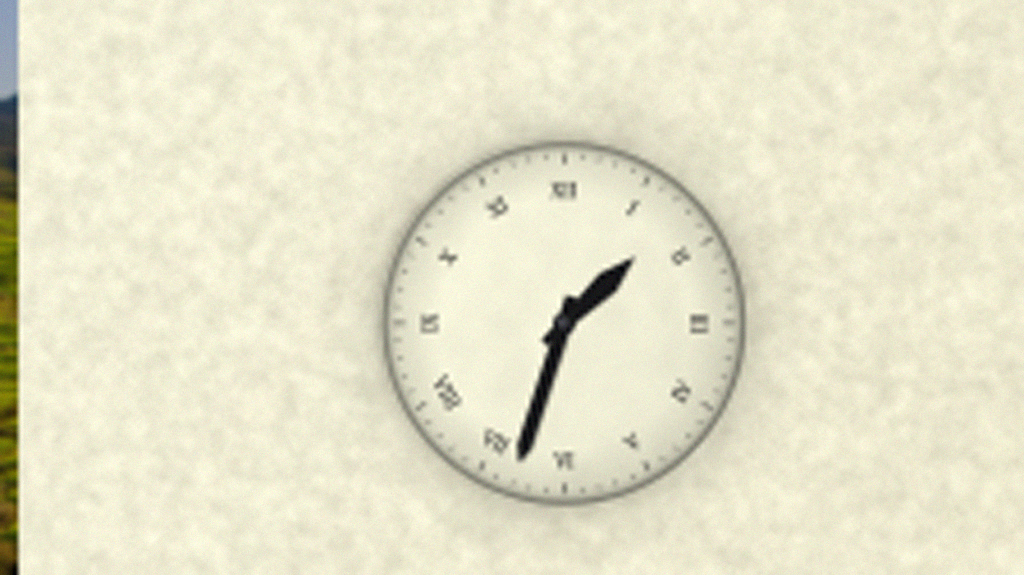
1,33
